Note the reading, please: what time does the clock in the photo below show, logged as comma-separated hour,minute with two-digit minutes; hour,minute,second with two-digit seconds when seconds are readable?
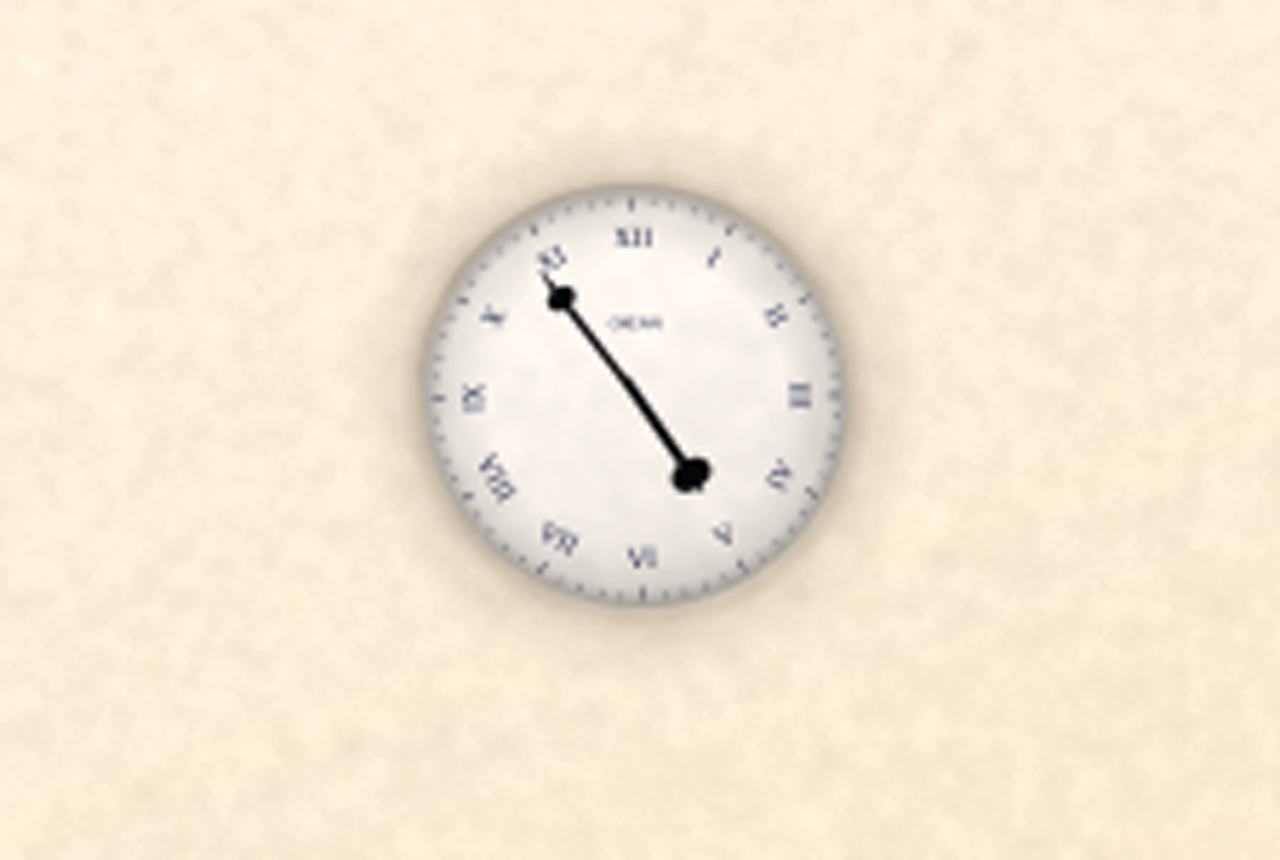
4,54
